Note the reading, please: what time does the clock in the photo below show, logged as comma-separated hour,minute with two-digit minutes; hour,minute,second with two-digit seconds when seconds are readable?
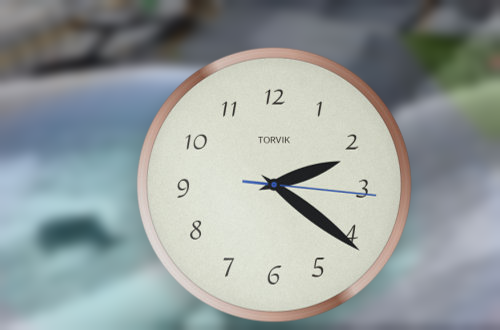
2,21,16
